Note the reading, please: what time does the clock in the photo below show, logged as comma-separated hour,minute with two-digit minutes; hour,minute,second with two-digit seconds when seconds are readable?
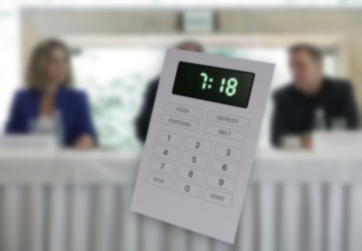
7,18
